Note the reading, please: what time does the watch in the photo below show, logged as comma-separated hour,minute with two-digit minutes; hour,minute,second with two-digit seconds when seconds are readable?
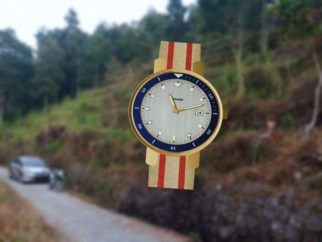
11,12
